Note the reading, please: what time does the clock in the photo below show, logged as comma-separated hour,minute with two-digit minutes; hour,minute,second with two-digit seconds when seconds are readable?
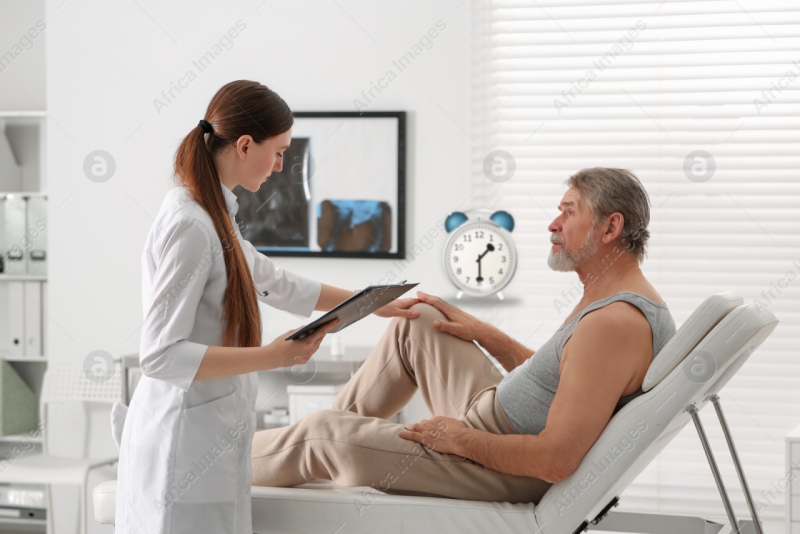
1,30
